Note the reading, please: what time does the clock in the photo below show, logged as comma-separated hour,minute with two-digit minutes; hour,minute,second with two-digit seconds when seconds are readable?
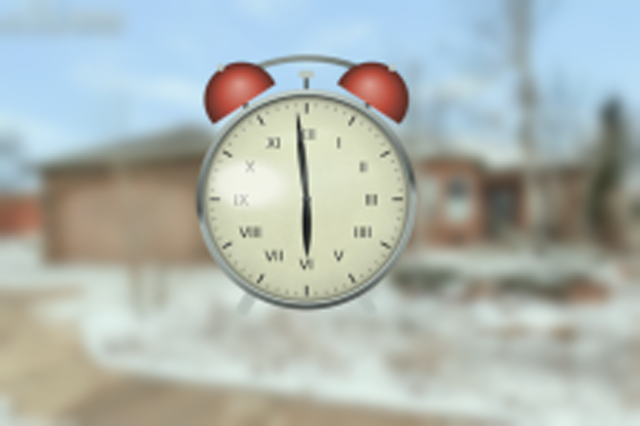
5,59
